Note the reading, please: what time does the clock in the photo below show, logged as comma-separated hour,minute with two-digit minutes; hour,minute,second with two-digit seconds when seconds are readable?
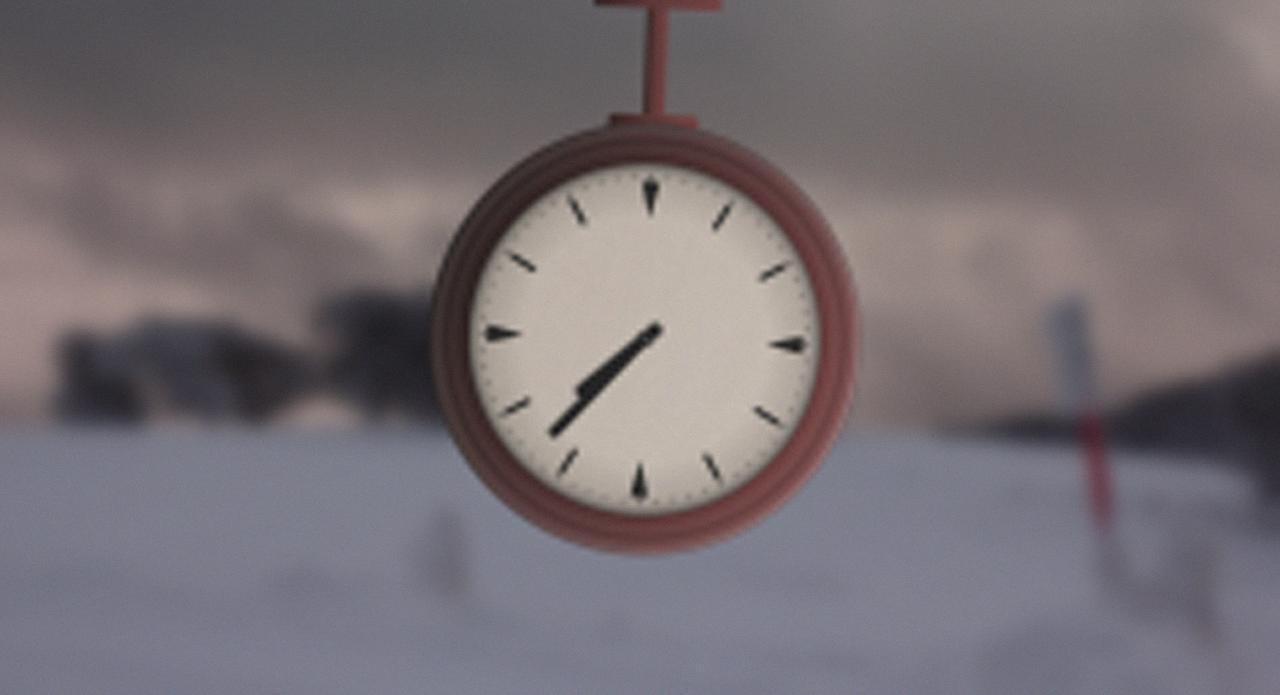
7,37
